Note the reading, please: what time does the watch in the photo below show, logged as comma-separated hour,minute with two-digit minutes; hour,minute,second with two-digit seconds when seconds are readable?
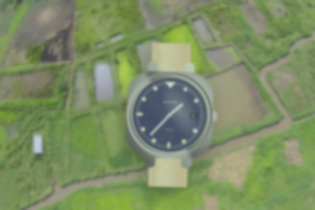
1,37
